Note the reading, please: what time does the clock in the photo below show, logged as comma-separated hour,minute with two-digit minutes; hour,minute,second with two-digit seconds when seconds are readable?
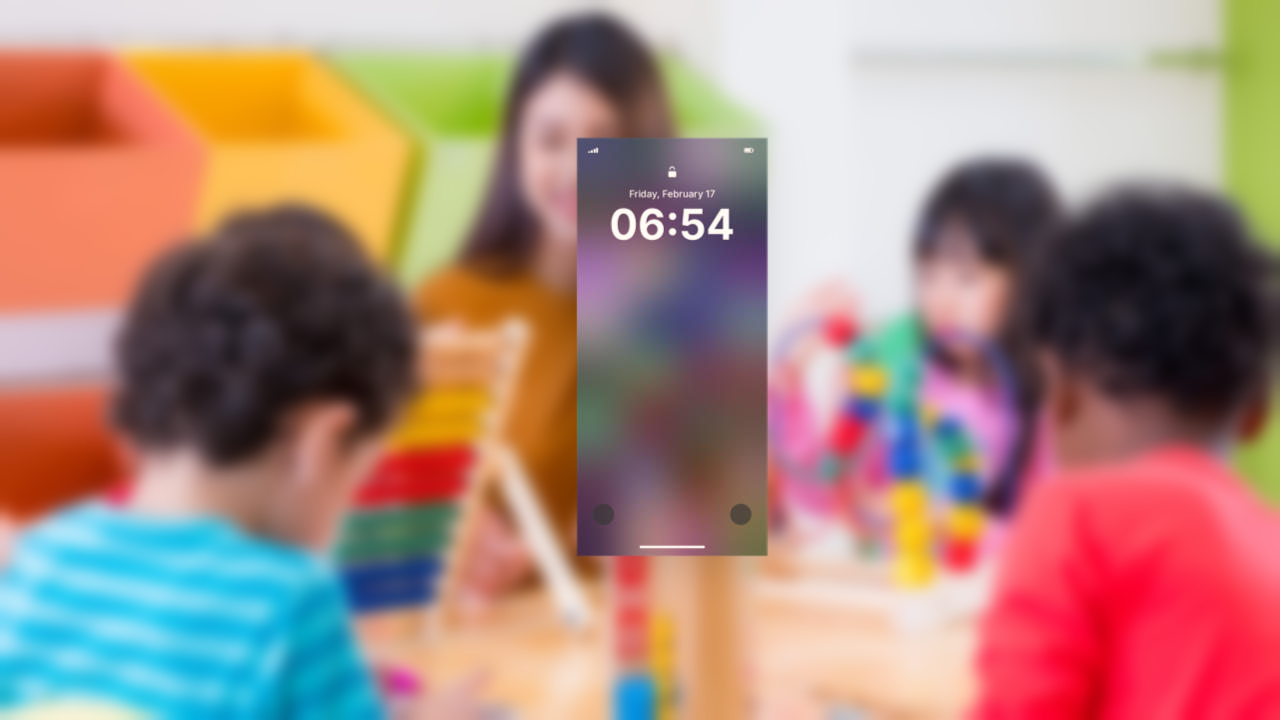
6,54
